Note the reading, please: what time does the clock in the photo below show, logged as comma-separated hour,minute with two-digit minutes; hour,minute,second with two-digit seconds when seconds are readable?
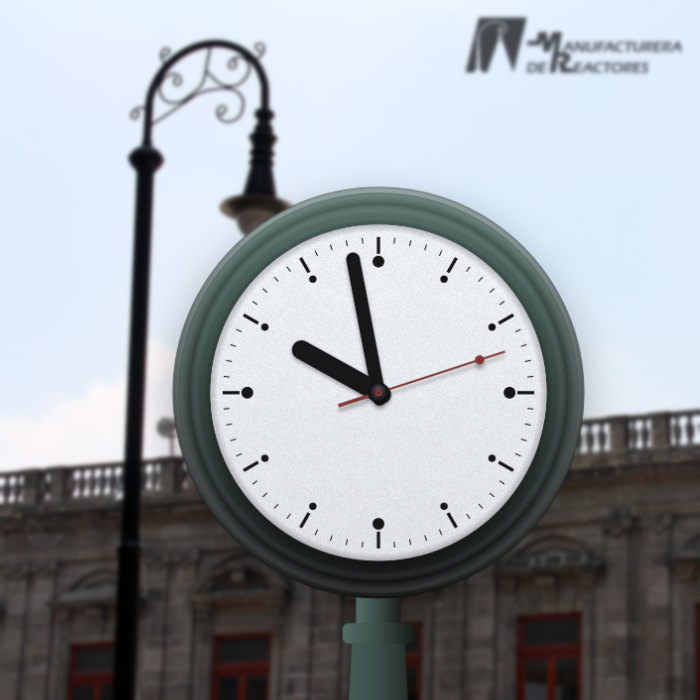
9,58,12
